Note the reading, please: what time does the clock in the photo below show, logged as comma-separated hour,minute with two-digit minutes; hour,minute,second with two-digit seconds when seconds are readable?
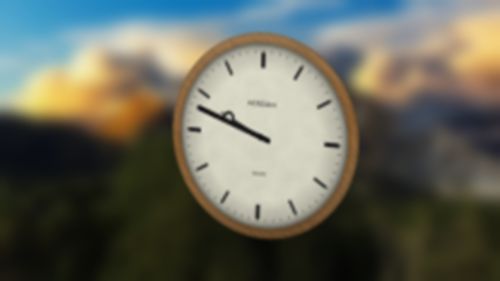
9,48
